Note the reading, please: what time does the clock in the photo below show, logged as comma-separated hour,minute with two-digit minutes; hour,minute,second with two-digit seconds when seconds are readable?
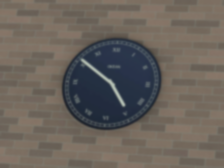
4,51
